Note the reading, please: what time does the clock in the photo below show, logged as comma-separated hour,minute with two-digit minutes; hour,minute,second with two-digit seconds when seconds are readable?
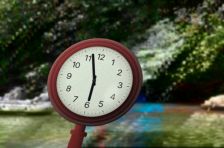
5,57
